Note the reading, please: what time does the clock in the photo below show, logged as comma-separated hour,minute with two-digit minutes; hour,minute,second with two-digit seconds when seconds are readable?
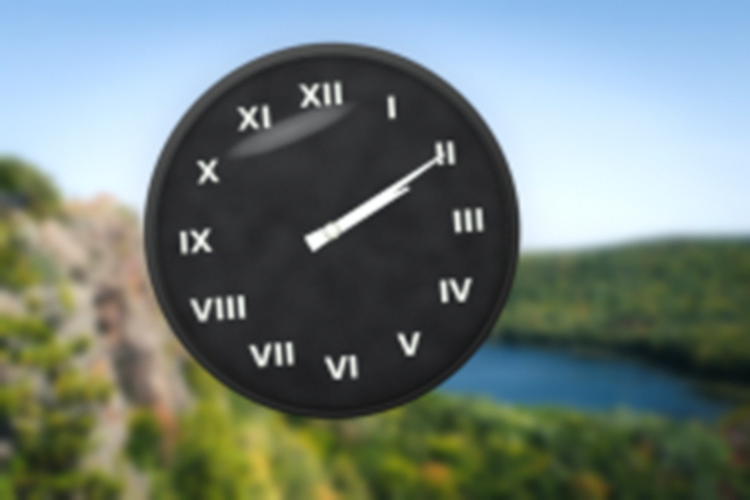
2,10
